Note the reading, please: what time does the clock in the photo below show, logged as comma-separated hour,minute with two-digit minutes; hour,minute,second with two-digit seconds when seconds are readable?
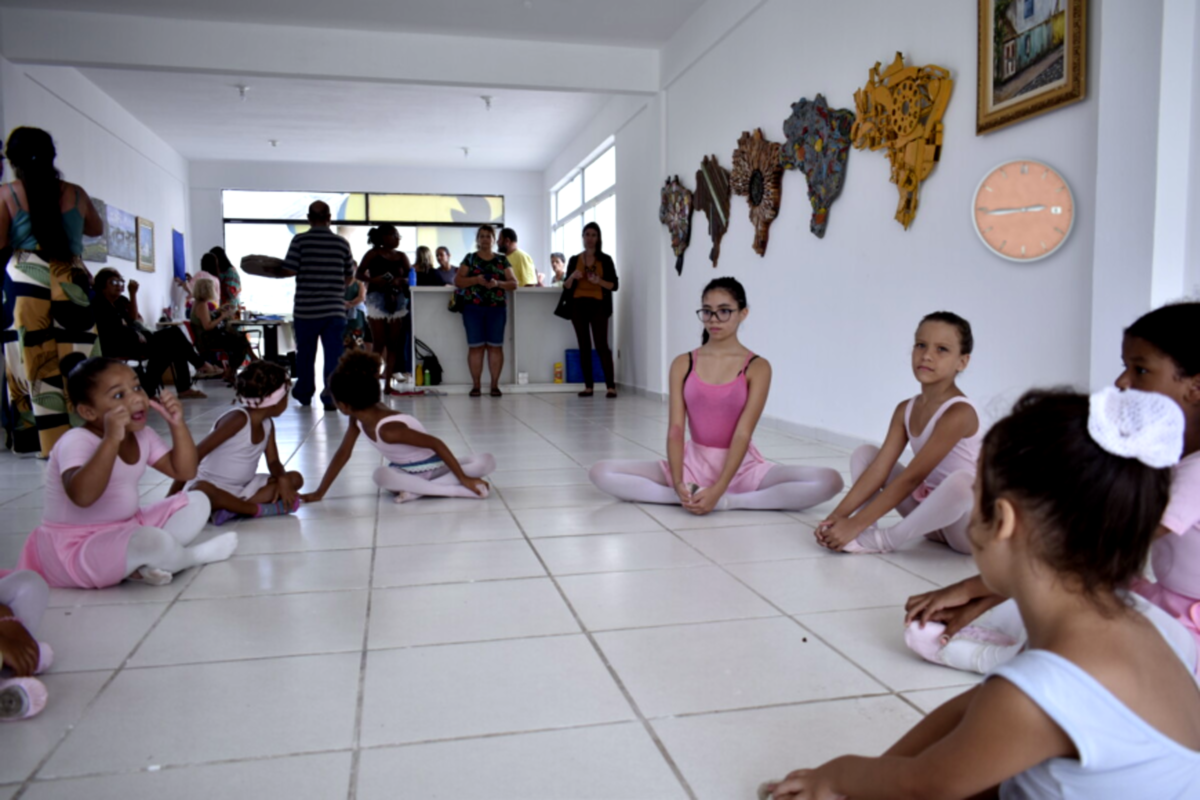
2,44
